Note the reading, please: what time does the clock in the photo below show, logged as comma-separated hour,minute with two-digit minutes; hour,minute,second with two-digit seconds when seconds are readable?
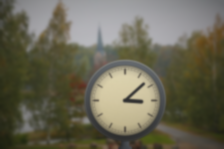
3,08
